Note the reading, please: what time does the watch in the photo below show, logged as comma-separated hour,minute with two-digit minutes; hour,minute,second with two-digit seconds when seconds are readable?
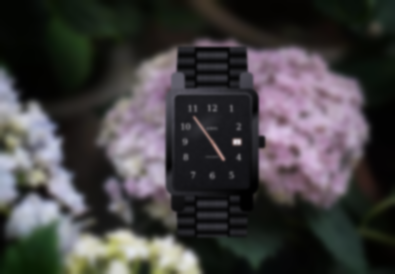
4,54
